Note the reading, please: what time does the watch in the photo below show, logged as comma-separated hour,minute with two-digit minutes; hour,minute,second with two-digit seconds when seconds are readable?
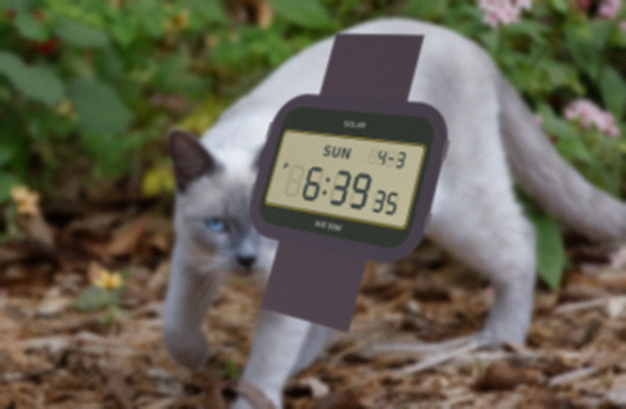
6,39,35
